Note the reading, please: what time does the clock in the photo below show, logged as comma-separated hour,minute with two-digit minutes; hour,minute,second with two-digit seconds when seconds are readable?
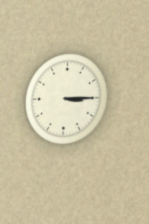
3,15
